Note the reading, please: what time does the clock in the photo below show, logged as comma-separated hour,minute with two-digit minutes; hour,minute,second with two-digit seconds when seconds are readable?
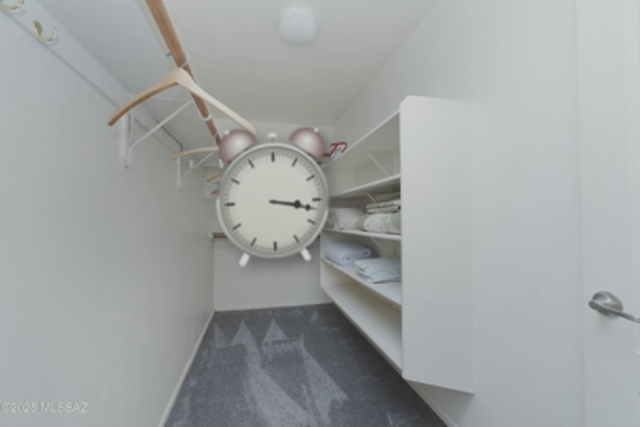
3,17
